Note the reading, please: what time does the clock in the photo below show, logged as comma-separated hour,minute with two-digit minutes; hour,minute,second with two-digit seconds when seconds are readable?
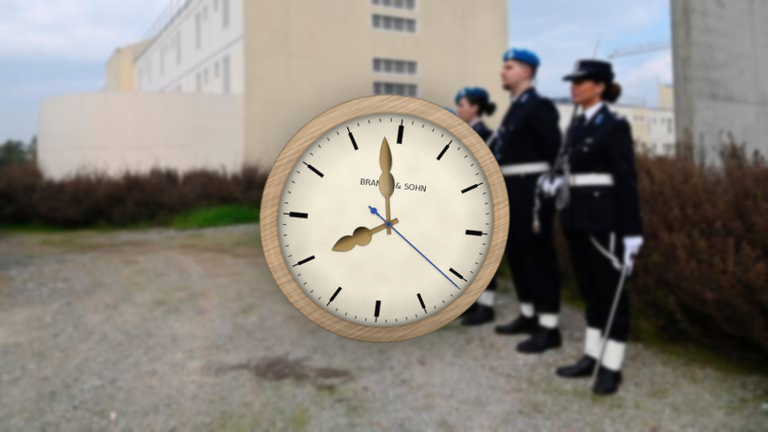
7,58,21
